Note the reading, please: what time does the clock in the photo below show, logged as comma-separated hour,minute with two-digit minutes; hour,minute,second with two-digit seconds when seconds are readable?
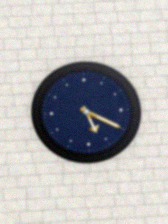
5,20
